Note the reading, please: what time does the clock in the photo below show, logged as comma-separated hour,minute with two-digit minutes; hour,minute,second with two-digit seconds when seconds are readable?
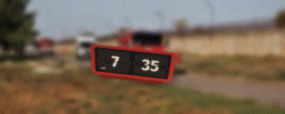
7,35
